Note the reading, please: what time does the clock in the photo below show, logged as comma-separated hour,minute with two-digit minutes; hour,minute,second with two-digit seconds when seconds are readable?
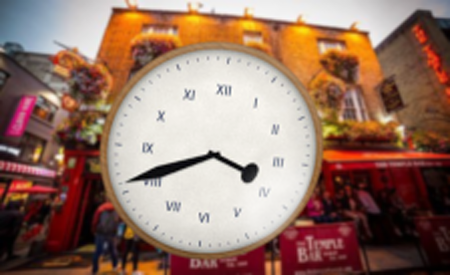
3,41
